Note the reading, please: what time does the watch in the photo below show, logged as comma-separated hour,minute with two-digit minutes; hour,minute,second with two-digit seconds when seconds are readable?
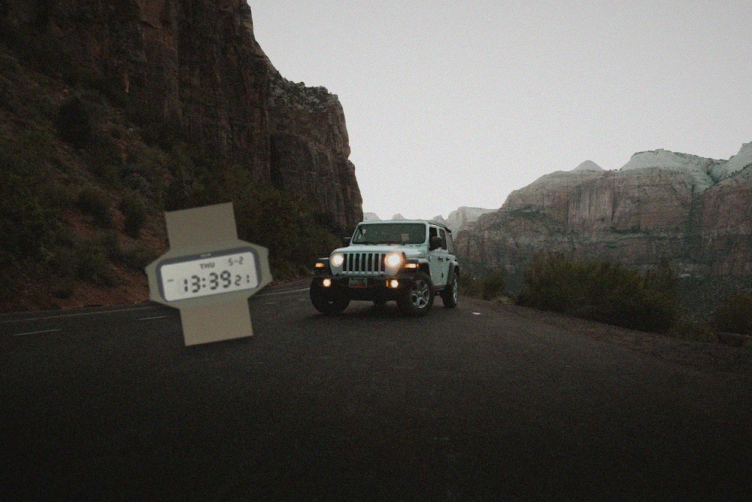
13,39,21
